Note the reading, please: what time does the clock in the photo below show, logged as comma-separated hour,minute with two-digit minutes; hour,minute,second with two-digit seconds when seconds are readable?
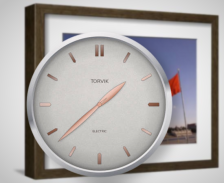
1,38
